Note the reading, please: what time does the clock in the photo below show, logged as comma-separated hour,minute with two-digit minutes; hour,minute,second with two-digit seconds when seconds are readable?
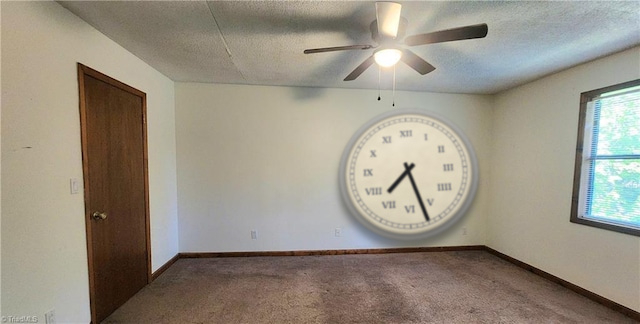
7,27
